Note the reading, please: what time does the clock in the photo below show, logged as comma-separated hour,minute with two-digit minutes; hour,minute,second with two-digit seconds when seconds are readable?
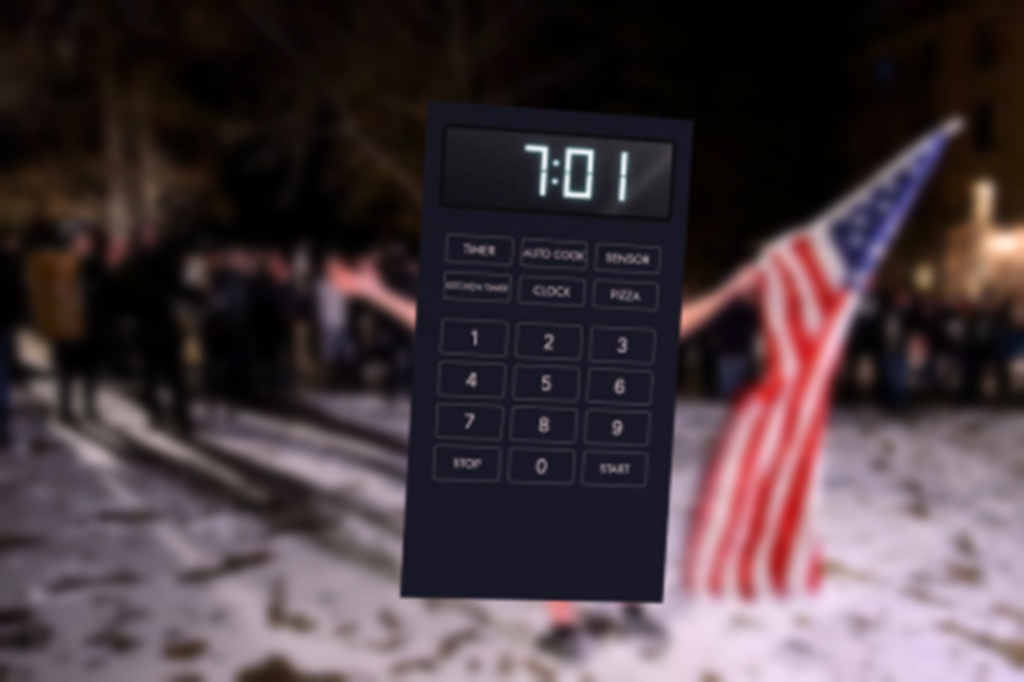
7,01
